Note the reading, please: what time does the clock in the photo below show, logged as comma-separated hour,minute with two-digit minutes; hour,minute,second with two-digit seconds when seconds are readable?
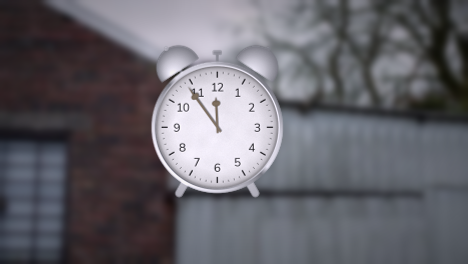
11,54
